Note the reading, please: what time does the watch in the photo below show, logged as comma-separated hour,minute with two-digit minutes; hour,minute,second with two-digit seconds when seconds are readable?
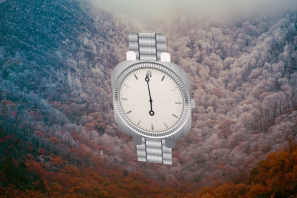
5,59
